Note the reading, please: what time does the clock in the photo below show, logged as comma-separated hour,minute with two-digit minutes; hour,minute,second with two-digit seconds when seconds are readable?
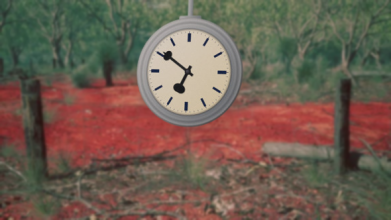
6,51
